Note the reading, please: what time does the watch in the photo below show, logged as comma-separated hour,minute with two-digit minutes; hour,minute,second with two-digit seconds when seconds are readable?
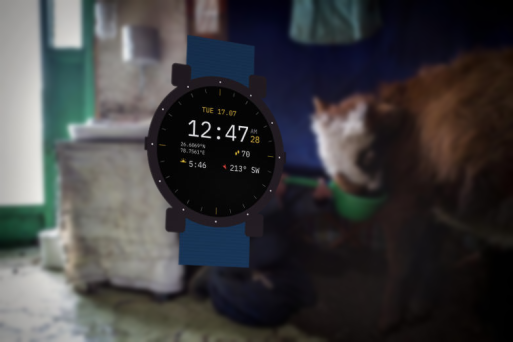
12,47,28
